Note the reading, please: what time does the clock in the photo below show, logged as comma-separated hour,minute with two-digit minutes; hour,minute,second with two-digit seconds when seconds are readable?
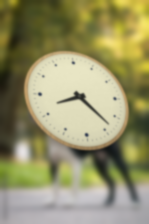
8,23
